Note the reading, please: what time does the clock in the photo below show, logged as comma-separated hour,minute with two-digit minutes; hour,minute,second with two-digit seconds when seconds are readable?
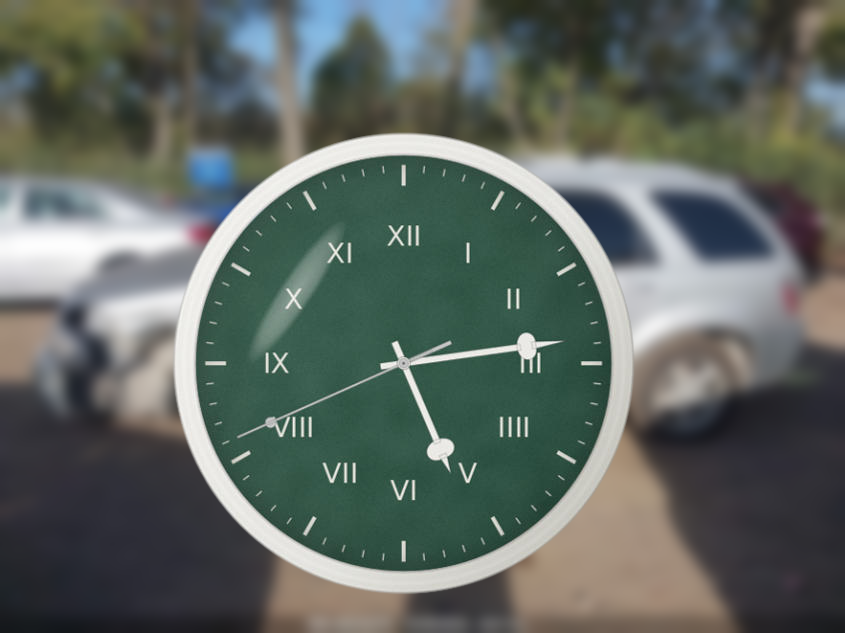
5,13,41
